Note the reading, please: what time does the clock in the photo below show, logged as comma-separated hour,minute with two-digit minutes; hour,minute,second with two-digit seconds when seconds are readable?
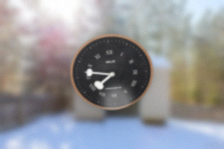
7,47
